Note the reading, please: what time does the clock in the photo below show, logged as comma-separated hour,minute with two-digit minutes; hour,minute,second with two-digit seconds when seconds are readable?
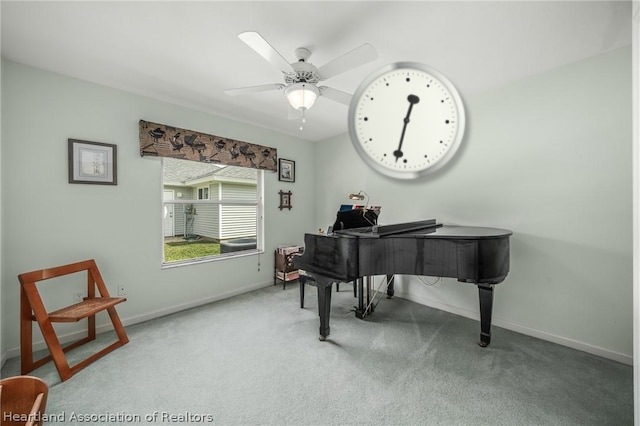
12,32
